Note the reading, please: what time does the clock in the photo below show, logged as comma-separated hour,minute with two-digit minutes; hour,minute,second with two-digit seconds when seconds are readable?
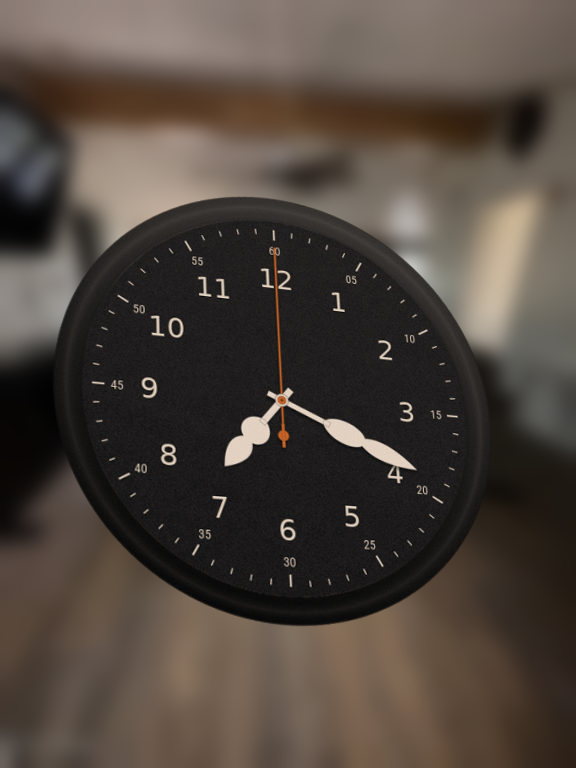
7,19,00
